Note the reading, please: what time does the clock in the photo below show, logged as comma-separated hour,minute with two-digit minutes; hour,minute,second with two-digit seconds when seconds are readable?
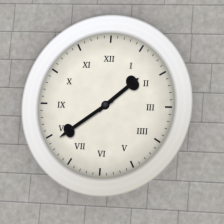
1,39
